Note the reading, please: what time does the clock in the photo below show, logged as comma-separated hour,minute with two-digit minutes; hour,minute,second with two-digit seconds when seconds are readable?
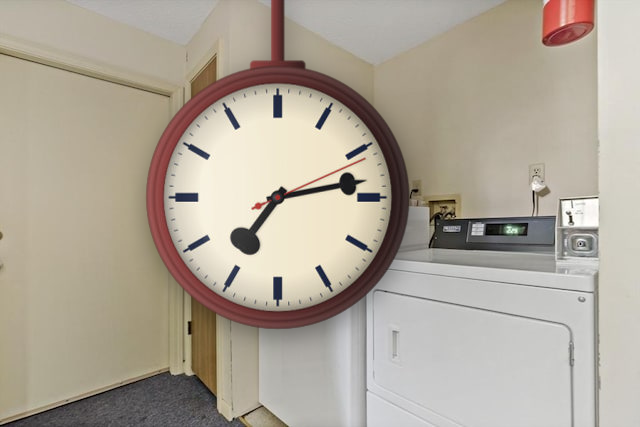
7,13,11
